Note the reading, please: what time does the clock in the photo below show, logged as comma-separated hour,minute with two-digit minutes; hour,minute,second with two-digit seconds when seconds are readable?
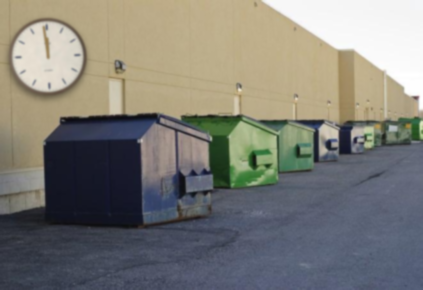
11,59
